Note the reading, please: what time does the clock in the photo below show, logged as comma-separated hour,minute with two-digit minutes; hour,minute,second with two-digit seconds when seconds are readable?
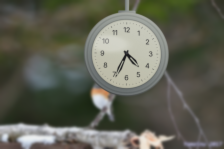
4,34
